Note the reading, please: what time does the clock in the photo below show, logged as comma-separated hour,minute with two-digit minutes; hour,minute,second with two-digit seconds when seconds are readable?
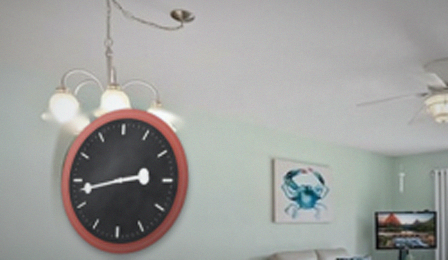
2,43
